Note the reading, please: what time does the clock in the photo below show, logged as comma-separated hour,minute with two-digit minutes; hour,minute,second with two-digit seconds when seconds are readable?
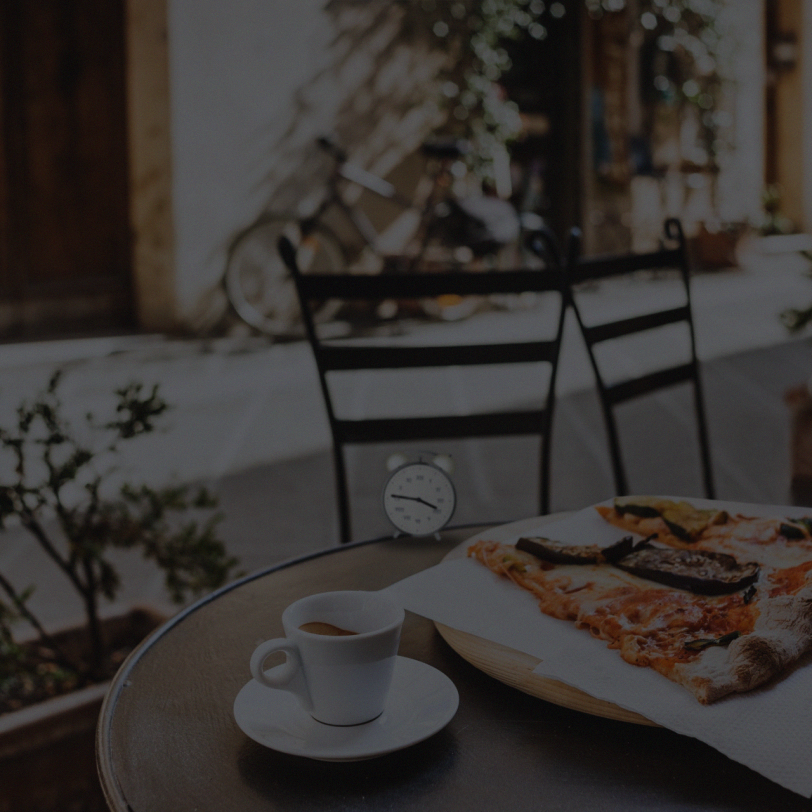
3,46
